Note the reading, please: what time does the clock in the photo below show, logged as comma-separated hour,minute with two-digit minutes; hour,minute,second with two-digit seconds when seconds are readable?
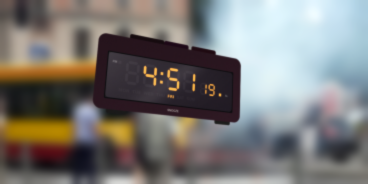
4,51,19
